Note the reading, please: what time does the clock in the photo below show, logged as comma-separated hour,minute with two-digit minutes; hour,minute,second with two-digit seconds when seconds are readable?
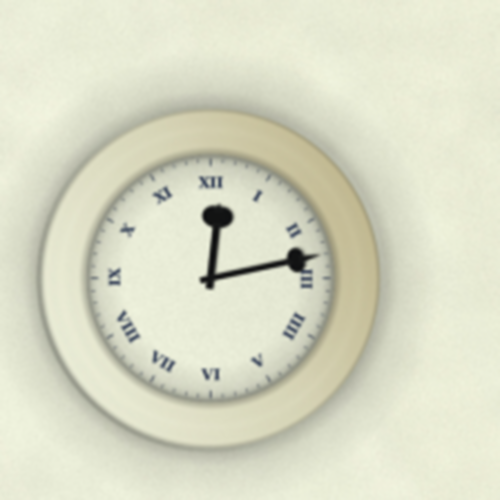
12,13
